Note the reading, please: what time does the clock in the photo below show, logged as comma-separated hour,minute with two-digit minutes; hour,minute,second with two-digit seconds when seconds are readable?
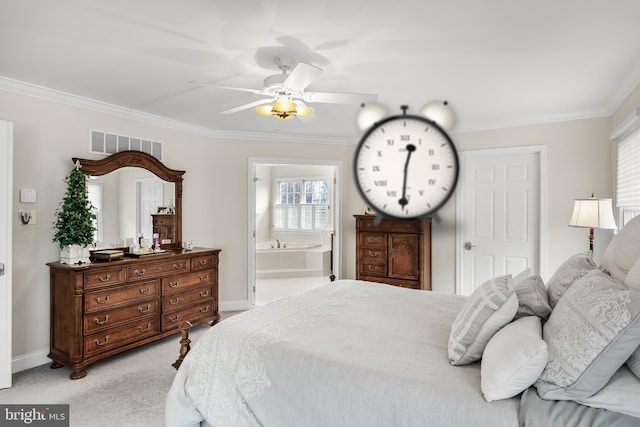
12,31
